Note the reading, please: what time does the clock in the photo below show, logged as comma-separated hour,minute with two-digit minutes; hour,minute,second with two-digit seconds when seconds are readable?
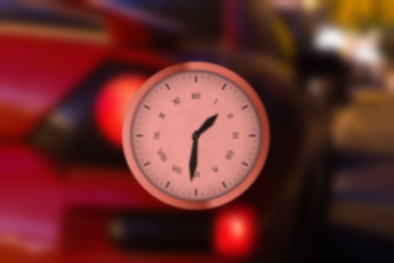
1,31
